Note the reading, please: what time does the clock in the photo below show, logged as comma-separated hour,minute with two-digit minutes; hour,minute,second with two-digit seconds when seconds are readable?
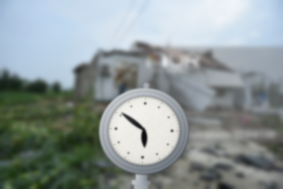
5,51
